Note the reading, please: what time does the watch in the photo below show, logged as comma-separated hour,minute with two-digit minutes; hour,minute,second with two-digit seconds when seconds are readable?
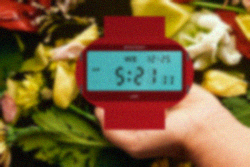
5,21
